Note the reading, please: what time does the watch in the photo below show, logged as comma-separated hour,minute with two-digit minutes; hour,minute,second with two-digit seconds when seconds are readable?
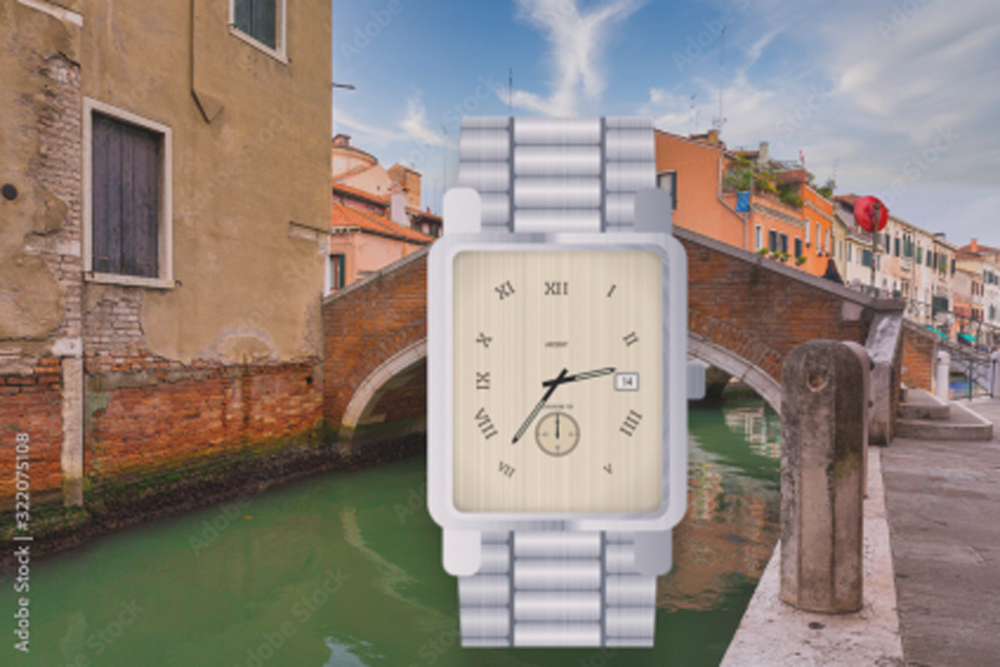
2,36
